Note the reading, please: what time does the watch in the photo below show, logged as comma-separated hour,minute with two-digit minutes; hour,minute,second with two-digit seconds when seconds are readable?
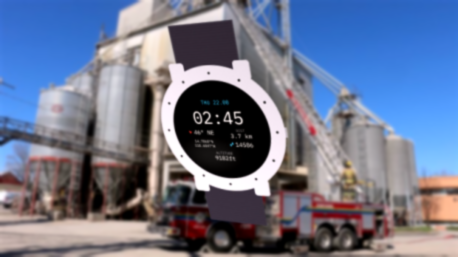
2,45
